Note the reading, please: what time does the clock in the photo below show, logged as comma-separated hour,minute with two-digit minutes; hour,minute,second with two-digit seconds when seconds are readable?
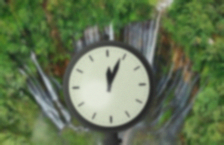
12,04
